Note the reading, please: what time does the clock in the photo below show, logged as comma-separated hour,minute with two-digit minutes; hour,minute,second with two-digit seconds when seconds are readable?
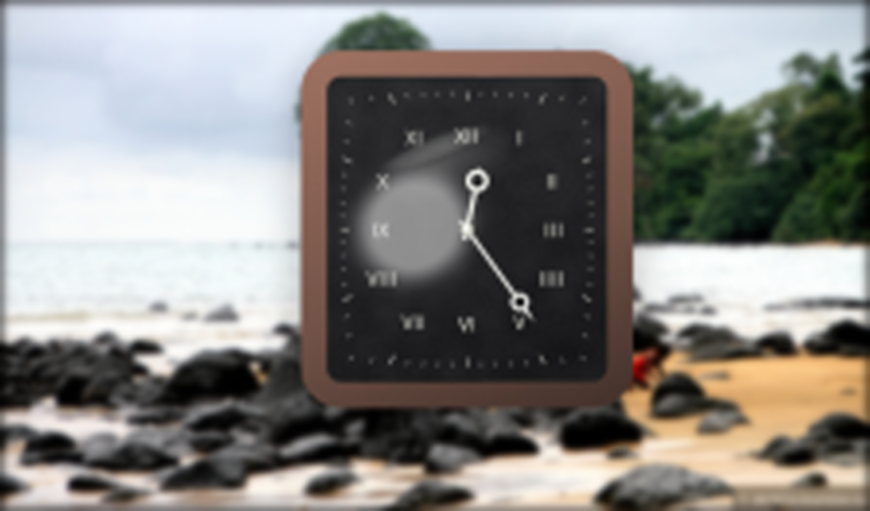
12,24
